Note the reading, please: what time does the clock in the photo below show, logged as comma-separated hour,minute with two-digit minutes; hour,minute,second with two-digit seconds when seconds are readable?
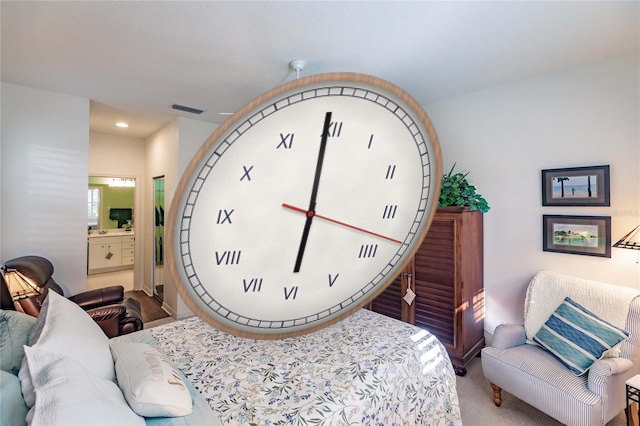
5,59,18
